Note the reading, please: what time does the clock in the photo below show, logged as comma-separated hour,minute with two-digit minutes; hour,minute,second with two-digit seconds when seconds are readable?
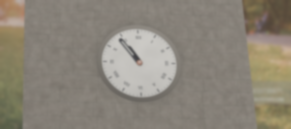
10,54
